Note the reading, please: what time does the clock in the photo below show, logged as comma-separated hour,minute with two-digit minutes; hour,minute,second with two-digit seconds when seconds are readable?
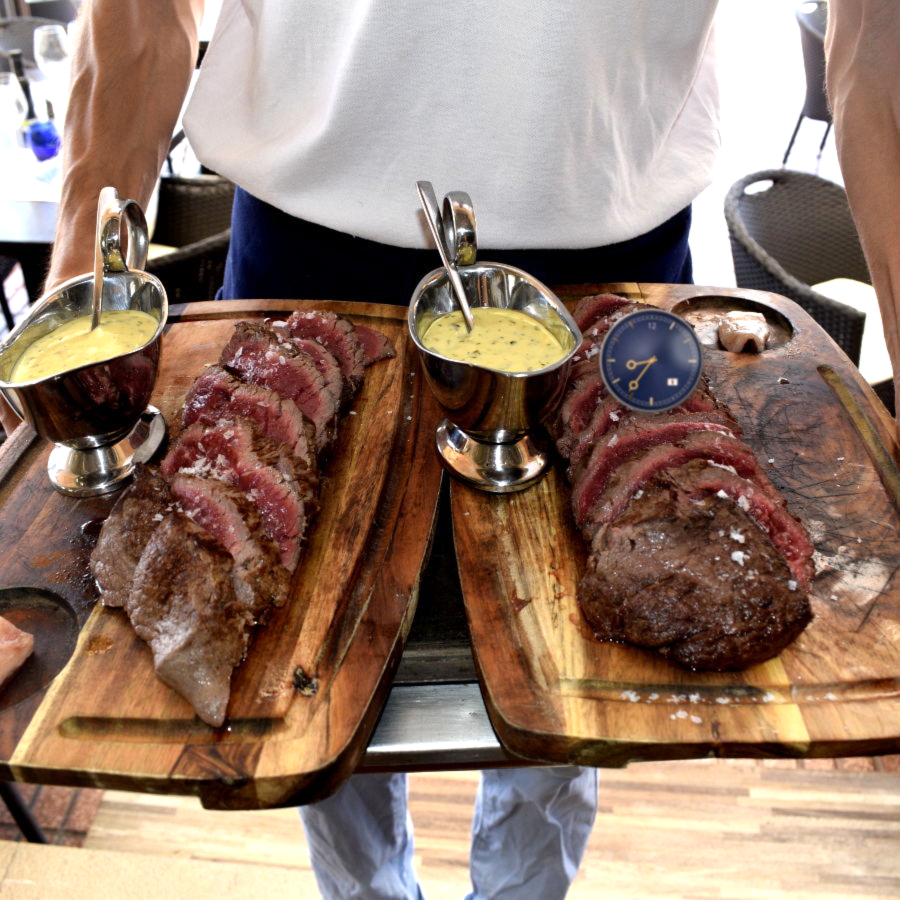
8,36
